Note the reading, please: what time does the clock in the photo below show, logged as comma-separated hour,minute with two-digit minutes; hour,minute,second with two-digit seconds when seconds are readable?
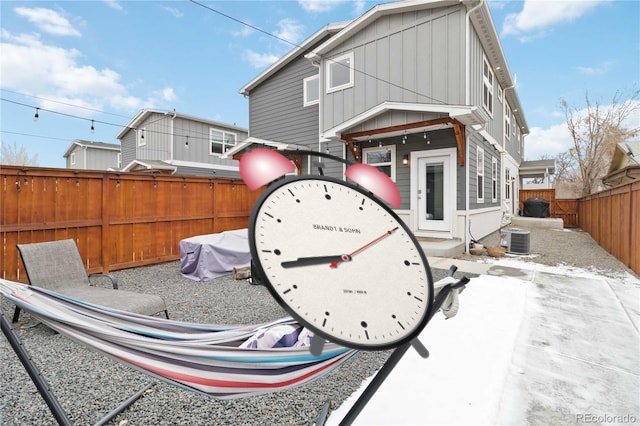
8,43,10
